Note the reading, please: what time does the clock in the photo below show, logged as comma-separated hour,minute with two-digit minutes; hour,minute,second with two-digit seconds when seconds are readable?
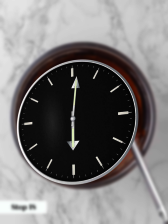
6,01
